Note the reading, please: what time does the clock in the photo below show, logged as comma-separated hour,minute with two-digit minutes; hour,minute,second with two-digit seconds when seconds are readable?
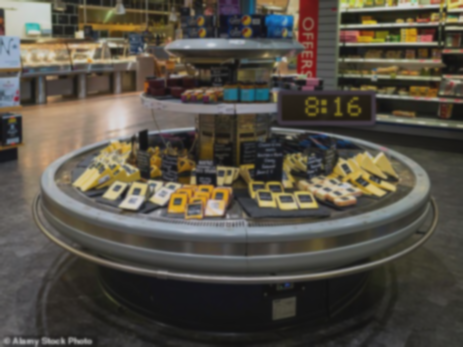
8,16
